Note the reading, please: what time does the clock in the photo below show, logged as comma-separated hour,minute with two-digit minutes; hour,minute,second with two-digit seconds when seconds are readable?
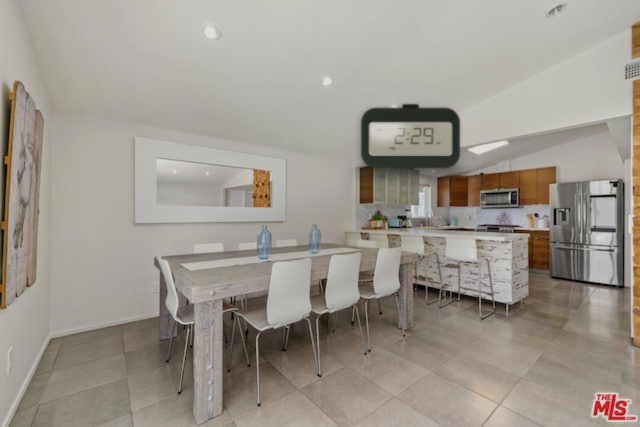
2,29
